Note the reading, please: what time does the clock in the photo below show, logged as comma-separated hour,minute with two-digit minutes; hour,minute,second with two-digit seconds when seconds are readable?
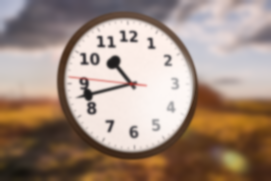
10,42,46
